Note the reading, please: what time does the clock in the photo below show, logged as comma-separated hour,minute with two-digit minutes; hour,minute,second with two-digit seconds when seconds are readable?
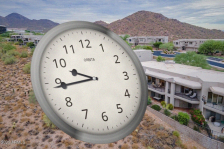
9,44
